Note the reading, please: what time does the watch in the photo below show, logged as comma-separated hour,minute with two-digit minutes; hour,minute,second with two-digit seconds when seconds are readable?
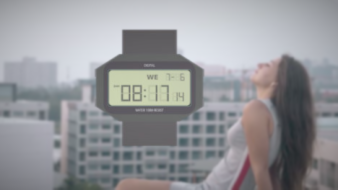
8,17,14
